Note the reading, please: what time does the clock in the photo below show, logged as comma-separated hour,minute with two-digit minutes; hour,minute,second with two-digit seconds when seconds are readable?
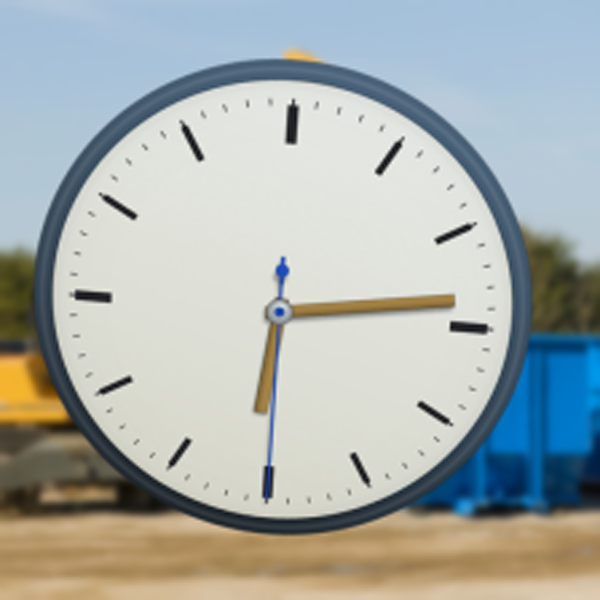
6,13,30
